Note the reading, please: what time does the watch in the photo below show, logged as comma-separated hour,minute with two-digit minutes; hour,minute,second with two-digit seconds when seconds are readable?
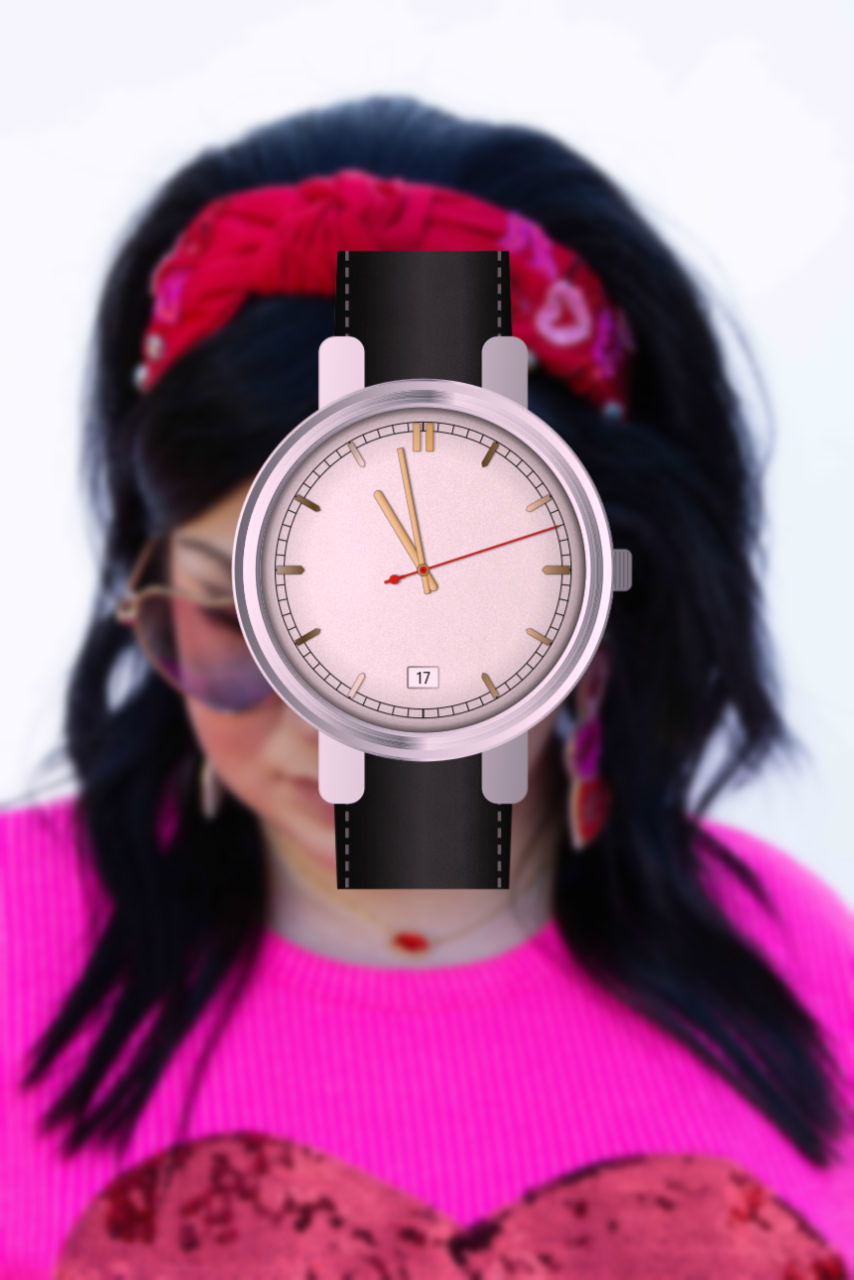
10,58,12
